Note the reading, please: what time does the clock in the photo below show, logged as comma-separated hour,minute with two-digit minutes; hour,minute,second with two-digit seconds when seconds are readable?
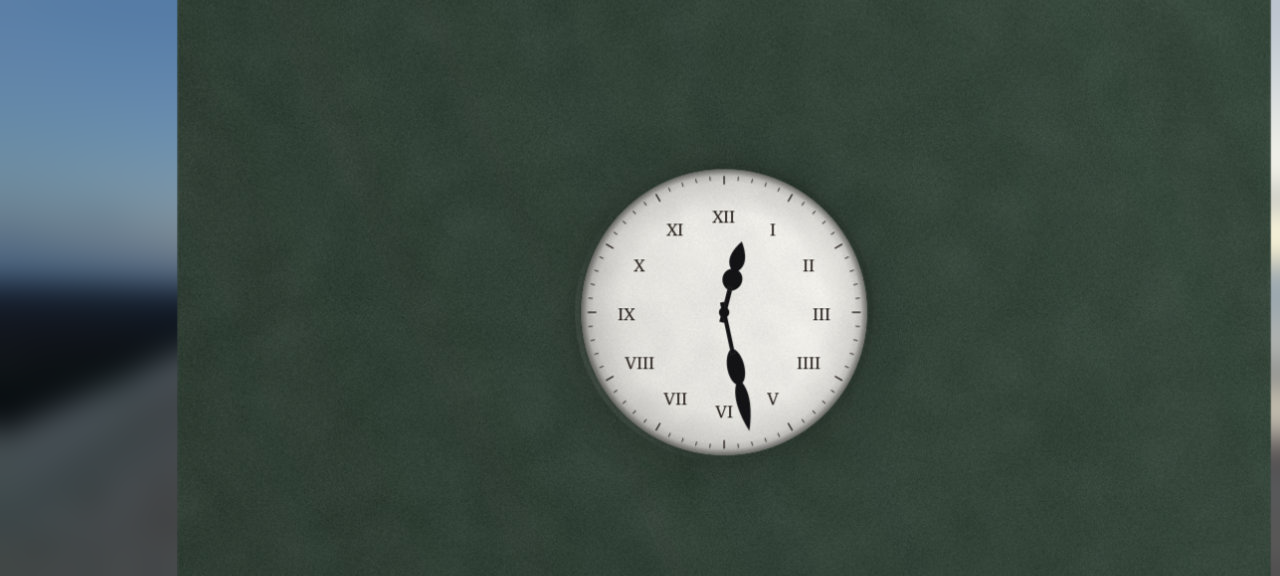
12,28
